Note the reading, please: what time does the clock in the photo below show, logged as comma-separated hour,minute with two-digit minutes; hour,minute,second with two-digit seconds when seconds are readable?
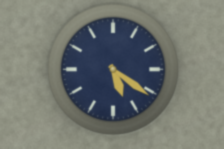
5,21
